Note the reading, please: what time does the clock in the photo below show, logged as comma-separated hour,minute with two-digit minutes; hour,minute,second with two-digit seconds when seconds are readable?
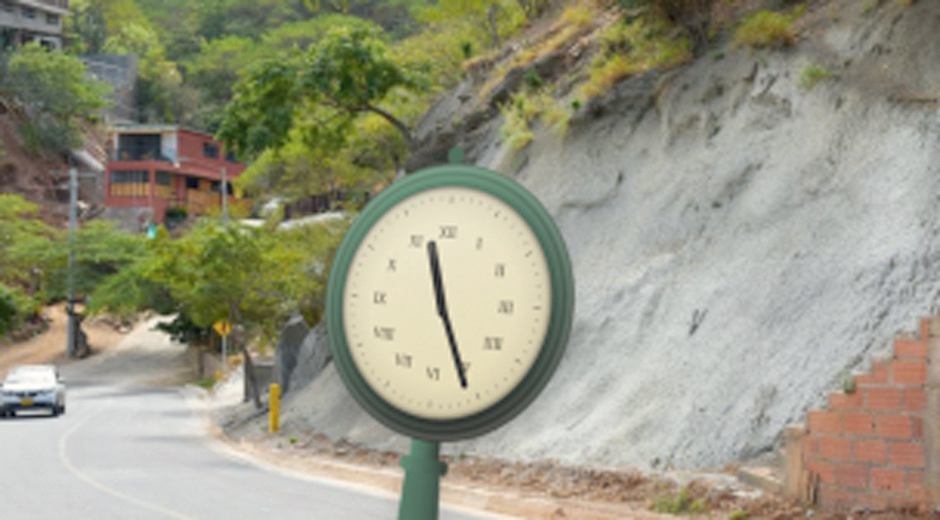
11,26
